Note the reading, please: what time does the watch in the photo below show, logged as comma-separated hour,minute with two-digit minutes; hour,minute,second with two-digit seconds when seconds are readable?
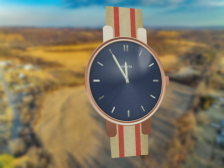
11,55
